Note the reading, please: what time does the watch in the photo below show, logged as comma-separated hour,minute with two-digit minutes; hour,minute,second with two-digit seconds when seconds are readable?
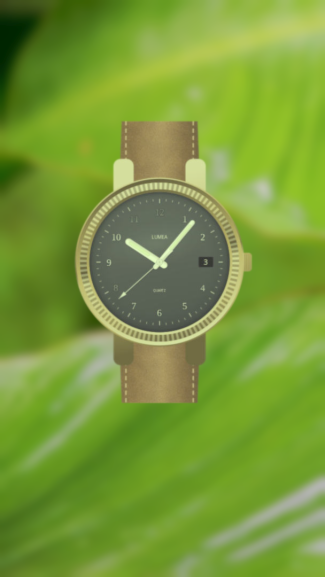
10,06,38
